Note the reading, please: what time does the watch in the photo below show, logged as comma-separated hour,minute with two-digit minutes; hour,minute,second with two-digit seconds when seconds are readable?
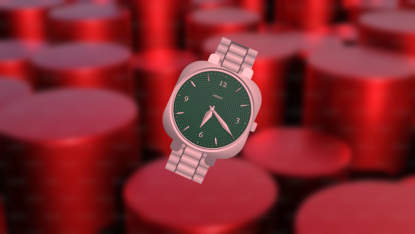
6,20
